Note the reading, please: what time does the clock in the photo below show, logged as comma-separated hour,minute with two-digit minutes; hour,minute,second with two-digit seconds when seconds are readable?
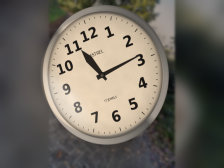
11,14
